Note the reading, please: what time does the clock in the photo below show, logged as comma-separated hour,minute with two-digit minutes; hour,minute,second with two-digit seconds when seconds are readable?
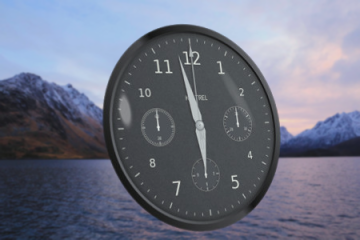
5,58
